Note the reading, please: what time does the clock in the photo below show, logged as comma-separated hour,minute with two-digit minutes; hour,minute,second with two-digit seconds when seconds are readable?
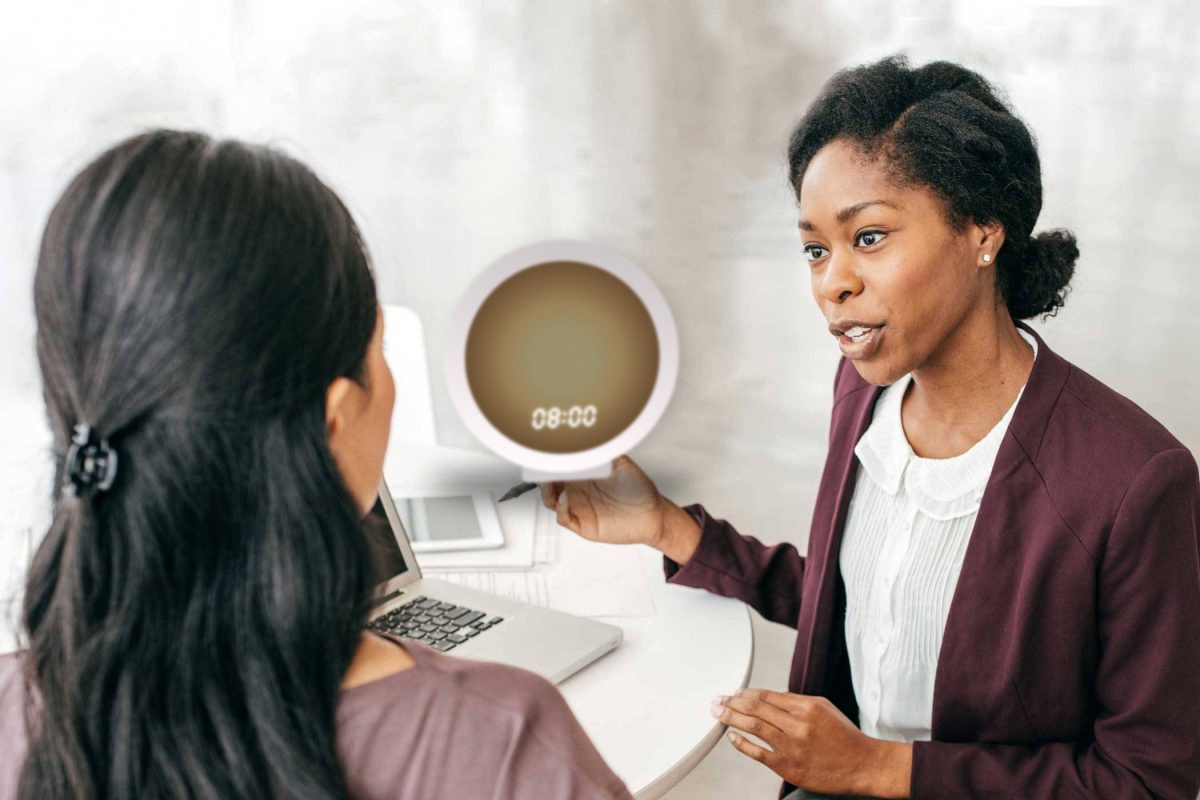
8,00
